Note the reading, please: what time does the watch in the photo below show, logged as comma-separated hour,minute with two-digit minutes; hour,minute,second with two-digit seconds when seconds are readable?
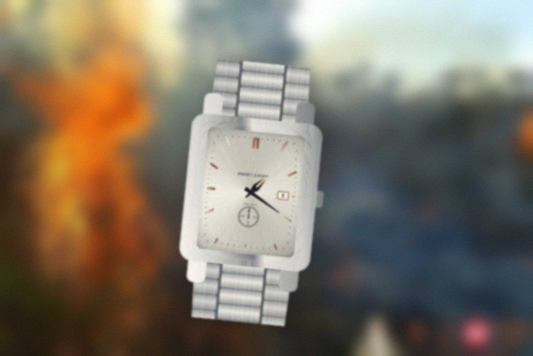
1,20
